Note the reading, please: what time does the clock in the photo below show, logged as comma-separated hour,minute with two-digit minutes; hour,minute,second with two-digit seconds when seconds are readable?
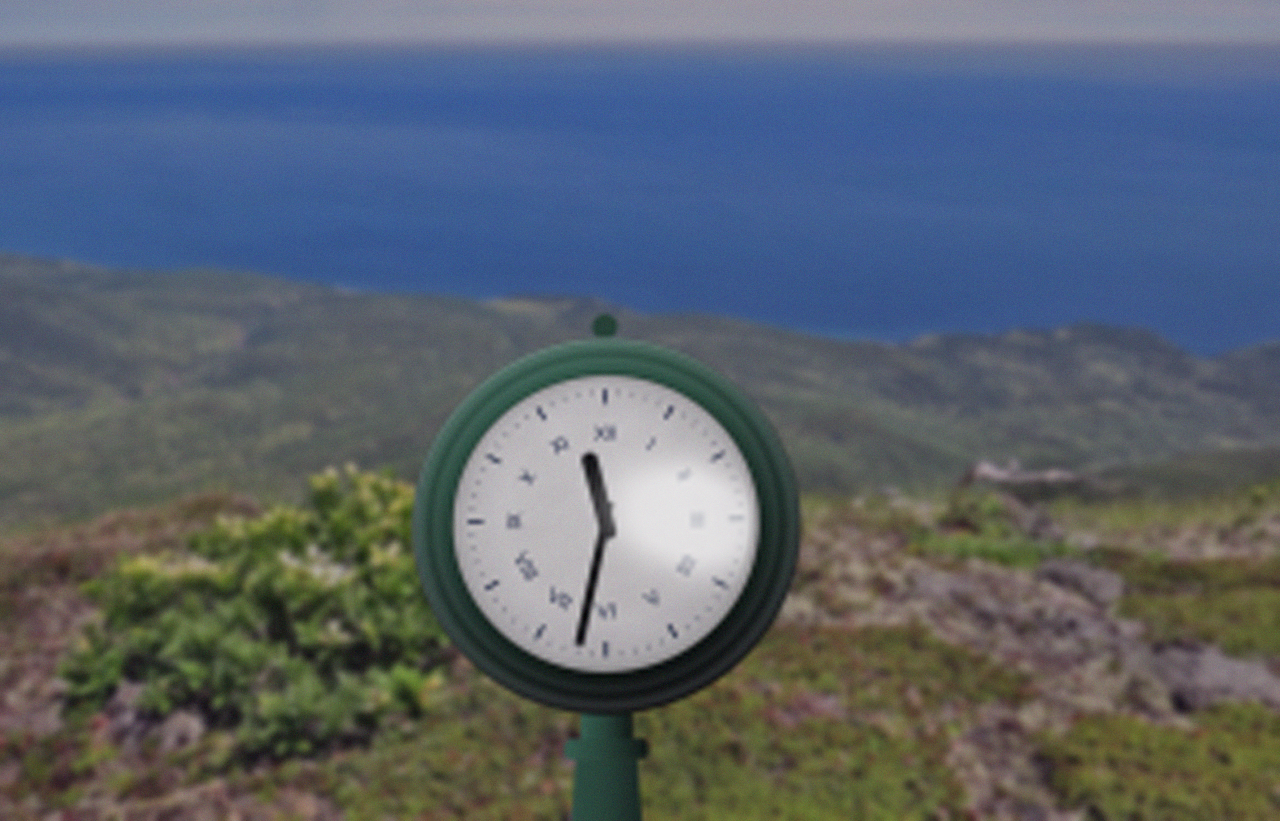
11,32
